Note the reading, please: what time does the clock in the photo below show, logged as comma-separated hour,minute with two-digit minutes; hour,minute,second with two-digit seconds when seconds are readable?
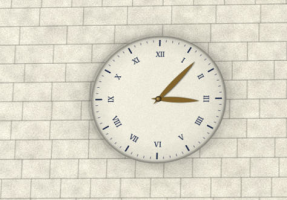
3,07
